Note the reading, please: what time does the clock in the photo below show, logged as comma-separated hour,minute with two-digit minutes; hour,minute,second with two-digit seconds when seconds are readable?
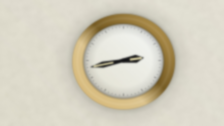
2,43
